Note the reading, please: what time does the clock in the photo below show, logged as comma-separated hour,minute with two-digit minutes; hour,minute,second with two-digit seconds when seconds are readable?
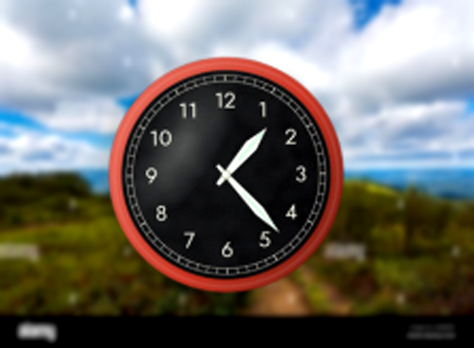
1,23
